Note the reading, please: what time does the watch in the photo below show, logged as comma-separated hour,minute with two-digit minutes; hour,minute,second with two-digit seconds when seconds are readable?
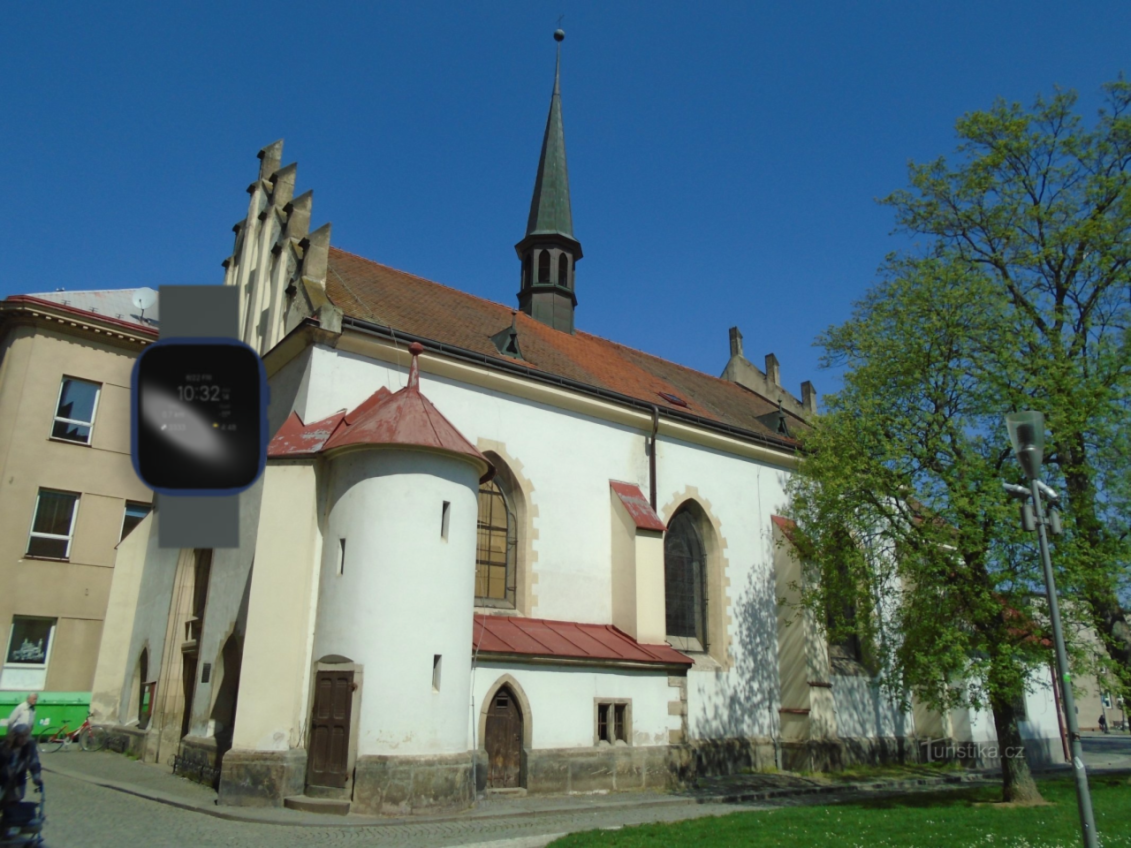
10,32
